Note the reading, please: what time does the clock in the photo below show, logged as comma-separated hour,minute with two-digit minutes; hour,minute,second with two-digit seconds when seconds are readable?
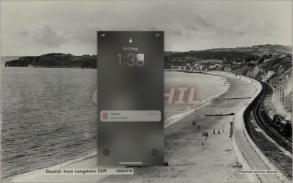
1,38
